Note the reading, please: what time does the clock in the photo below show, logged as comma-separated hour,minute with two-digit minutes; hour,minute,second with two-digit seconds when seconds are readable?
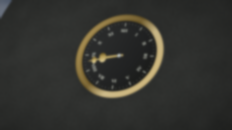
8,43
